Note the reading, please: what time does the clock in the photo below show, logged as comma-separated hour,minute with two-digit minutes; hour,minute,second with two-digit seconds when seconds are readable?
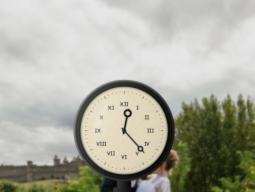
12,23
